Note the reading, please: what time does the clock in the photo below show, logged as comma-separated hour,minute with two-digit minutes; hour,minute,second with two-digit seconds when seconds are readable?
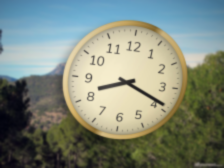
8,19
